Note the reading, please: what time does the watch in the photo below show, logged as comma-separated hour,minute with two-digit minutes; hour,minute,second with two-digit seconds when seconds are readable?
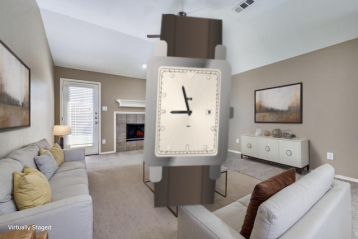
8,57
